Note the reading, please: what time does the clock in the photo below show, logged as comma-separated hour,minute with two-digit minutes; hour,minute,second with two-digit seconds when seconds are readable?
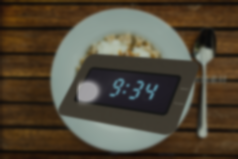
9,34
